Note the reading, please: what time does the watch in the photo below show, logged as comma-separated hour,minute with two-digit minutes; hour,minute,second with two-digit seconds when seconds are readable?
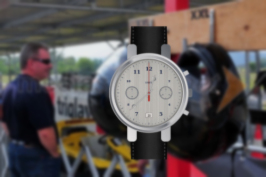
12,38
